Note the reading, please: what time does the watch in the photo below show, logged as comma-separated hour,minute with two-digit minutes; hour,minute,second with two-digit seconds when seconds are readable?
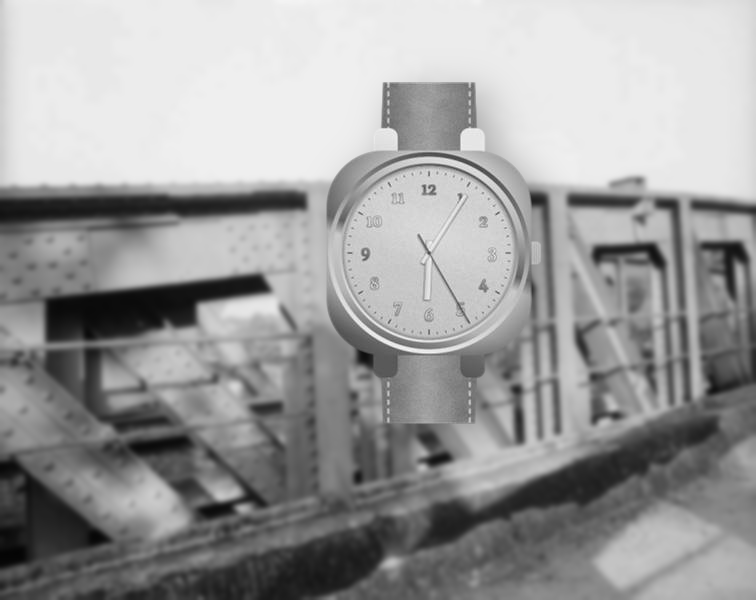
6,05,25
